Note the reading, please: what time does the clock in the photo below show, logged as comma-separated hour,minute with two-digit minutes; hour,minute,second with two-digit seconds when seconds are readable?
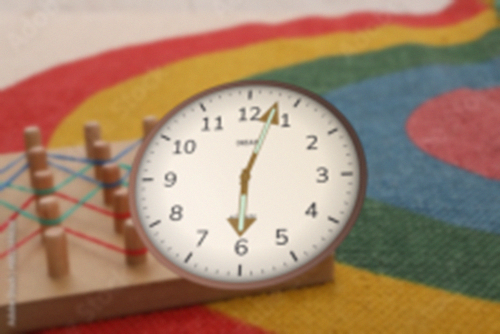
6,03
